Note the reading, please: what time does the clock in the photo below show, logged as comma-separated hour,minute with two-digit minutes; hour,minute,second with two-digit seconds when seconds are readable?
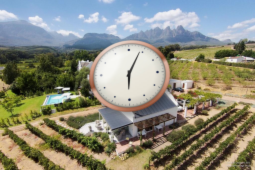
6,04
